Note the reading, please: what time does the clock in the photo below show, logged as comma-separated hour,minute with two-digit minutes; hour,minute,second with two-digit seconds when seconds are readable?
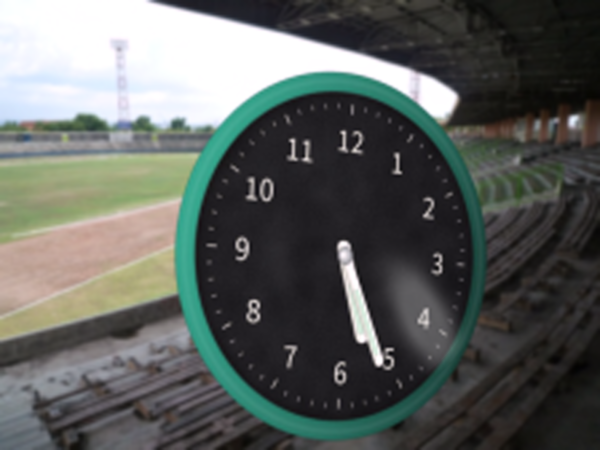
5,26
